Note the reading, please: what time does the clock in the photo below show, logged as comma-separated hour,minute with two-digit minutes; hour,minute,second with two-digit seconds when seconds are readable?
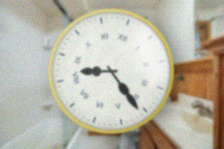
8,21
